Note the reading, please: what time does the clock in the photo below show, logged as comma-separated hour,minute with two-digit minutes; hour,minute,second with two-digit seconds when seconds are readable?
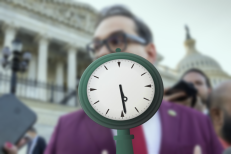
5,29
